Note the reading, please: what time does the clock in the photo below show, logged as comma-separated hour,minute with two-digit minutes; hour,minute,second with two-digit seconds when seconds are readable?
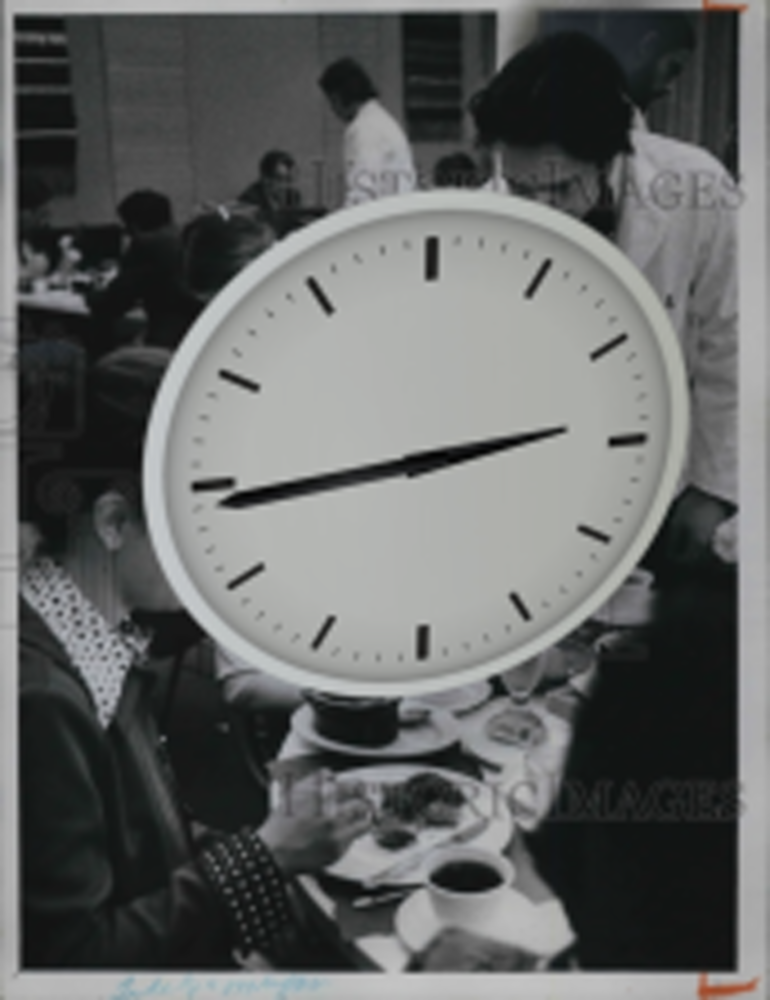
2,44
